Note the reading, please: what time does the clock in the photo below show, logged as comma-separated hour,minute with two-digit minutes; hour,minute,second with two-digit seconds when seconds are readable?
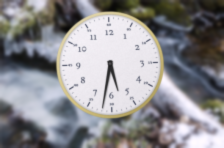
5,32
